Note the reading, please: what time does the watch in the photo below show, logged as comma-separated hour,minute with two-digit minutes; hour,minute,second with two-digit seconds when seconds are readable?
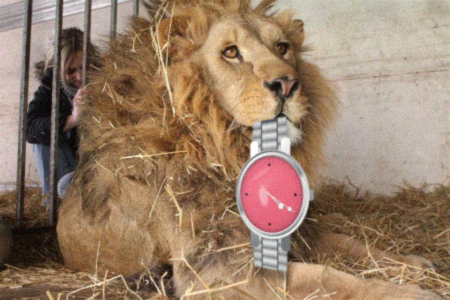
4,20
